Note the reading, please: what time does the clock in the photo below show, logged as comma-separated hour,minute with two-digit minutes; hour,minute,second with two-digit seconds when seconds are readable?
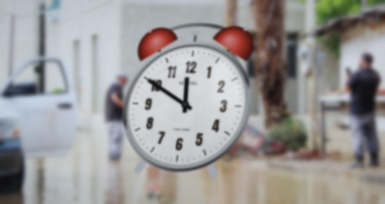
11,50
